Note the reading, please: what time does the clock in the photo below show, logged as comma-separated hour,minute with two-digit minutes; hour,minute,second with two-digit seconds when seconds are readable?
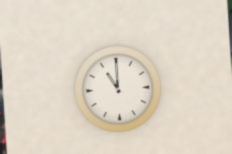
11,00
